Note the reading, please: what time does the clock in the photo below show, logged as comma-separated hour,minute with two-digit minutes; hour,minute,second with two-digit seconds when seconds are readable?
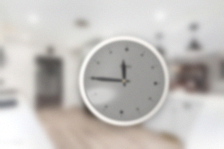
11,45
